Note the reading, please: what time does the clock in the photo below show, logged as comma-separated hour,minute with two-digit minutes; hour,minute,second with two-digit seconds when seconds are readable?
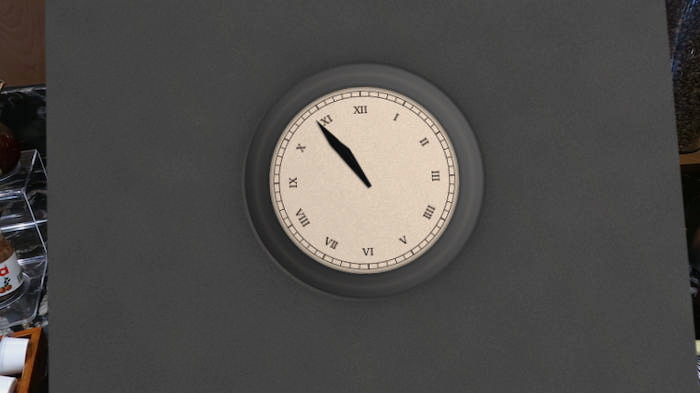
10,54
